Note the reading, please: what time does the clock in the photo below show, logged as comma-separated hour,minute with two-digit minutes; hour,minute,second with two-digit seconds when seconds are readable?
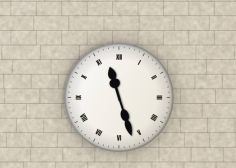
11,27
